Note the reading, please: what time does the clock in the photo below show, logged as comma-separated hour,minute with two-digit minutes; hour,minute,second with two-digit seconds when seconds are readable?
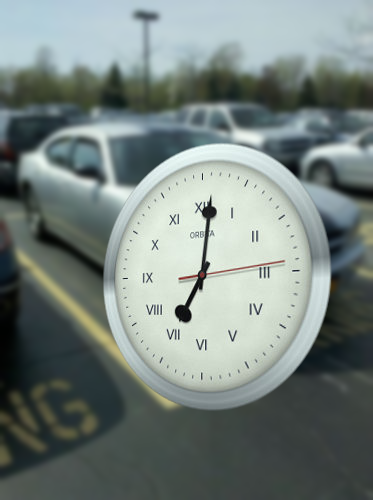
7,01,14
